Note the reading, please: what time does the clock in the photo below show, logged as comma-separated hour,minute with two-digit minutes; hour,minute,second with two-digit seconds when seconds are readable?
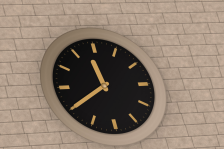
11,40
